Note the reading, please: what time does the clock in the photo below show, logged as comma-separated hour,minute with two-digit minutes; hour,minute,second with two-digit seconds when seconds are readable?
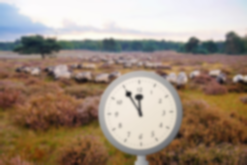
11,55
